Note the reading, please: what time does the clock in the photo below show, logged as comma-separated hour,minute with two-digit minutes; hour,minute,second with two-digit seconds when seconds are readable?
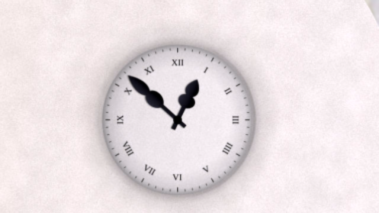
12,52
